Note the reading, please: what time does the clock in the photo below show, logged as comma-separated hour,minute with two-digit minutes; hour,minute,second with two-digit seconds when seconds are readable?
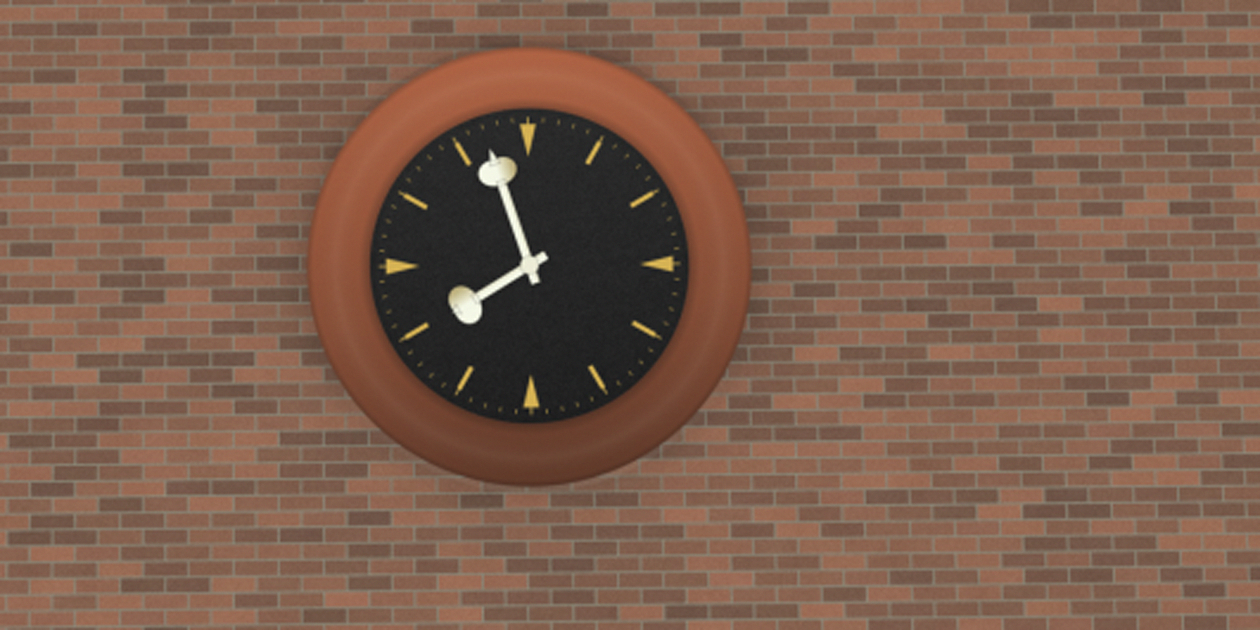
7,57
